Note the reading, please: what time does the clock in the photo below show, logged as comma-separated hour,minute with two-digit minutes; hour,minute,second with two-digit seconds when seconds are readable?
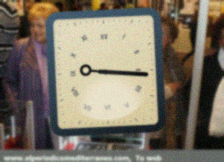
9,16
